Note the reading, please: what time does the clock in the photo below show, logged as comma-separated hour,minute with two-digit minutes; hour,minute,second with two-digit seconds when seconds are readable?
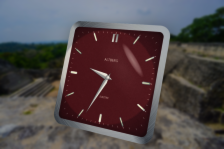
9,34
